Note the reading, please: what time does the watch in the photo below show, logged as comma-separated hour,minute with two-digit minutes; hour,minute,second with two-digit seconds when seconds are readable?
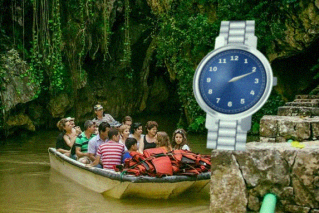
2,11
